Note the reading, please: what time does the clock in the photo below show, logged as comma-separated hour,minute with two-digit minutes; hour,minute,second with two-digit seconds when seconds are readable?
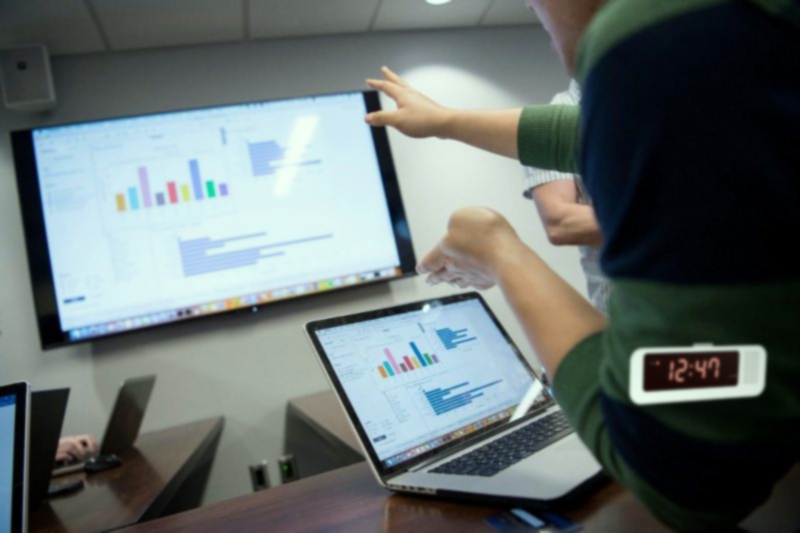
12,47
